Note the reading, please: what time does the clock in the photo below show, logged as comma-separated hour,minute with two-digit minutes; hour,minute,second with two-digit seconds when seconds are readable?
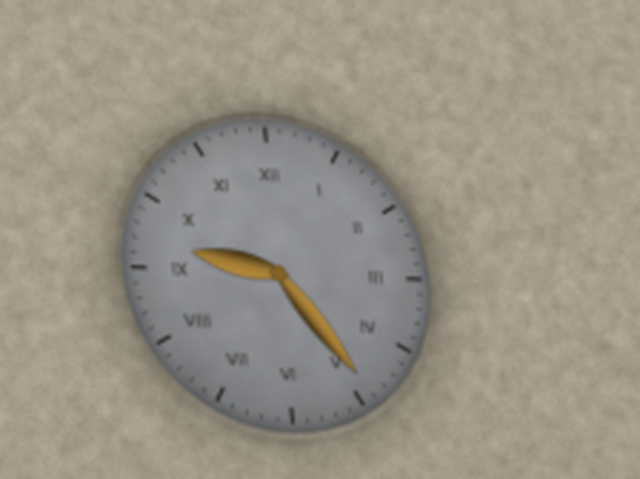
9,24
